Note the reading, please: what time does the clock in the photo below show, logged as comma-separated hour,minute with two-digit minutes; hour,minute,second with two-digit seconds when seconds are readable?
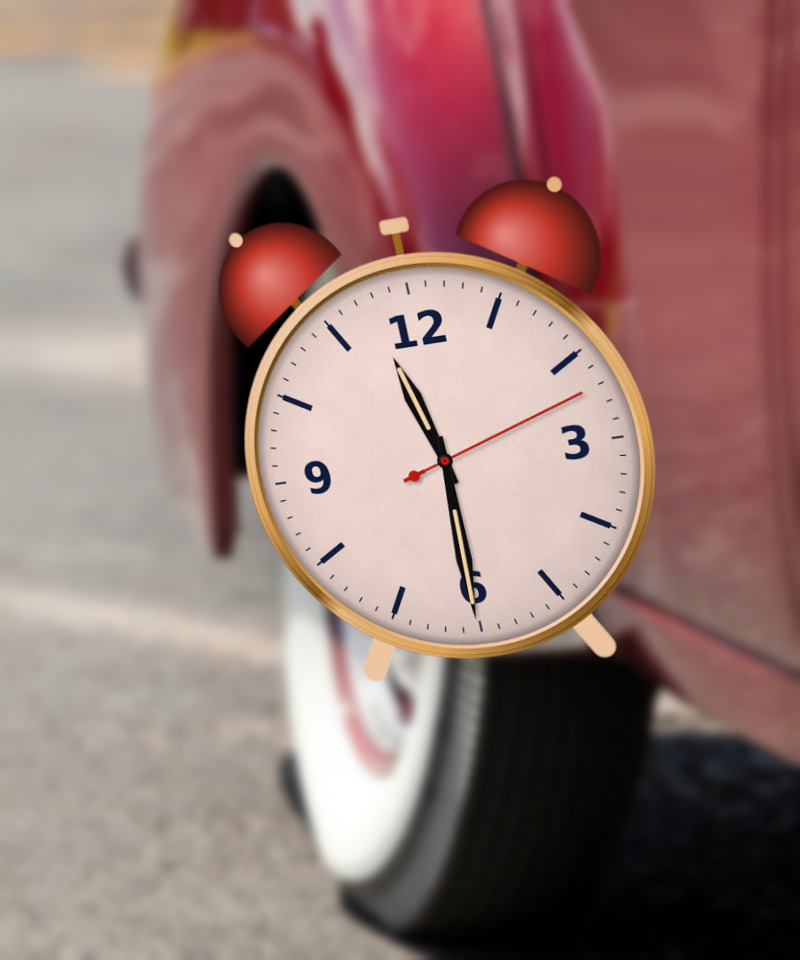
11,30,12
